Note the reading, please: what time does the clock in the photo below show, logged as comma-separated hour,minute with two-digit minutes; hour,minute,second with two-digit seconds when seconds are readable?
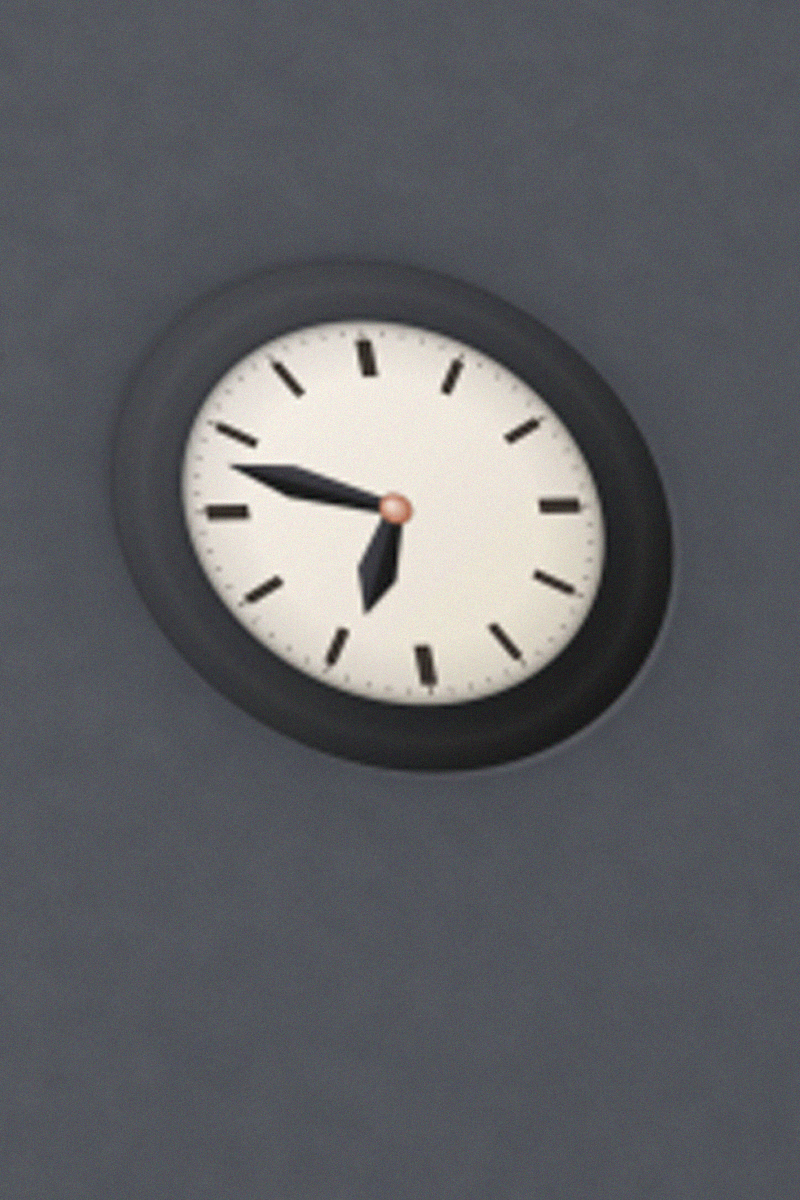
6,48
